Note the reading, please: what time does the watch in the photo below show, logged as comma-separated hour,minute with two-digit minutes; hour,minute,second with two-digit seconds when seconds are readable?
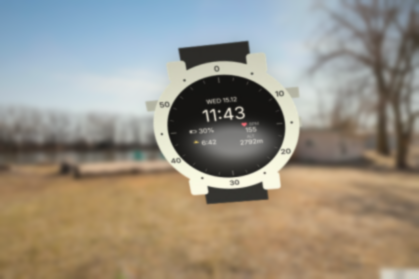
11,43
